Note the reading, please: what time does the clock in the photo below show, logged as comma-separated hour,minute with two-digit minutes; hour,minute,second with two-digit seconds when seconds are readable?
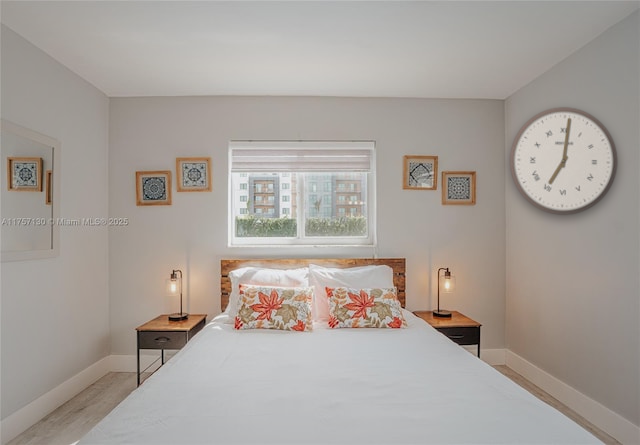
7,01
